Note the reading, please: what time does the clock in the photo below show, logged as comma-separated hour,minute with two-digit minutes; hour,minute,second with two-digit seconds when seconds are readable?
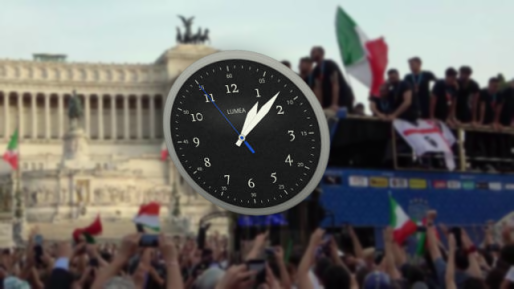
1,07,55
